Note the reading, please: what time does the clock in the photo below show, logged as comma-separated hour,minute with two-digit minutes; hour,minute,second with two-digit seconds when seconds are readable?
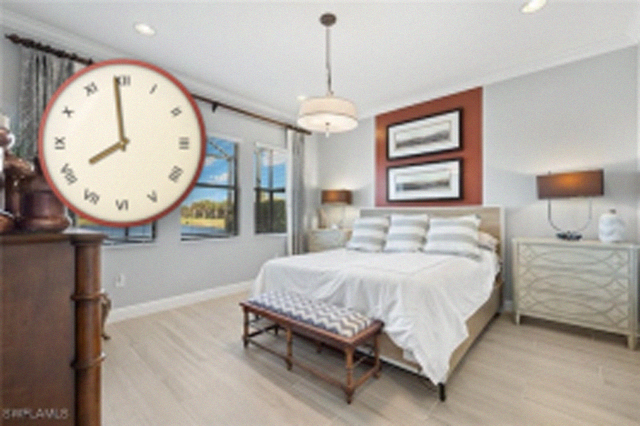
7,59
